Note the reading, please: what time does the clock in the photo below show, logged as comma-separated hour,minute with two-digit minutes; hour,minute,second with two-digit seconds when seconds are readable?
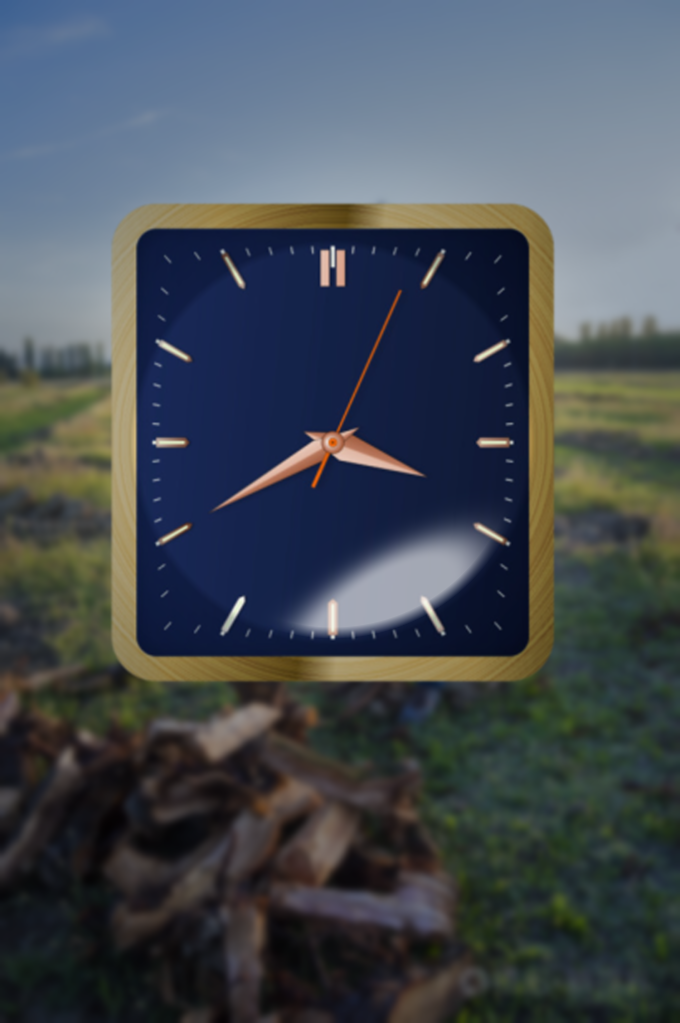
3,40,04
